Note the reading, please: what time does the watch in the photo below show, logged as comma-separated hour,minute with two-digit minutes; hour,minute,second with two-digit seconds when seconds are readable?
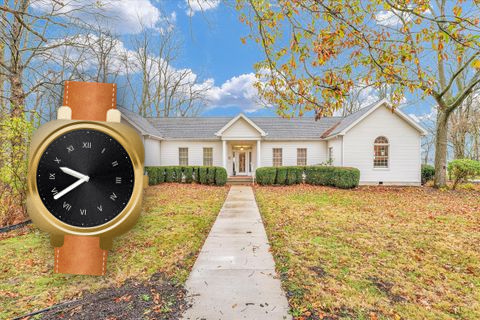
9,39
